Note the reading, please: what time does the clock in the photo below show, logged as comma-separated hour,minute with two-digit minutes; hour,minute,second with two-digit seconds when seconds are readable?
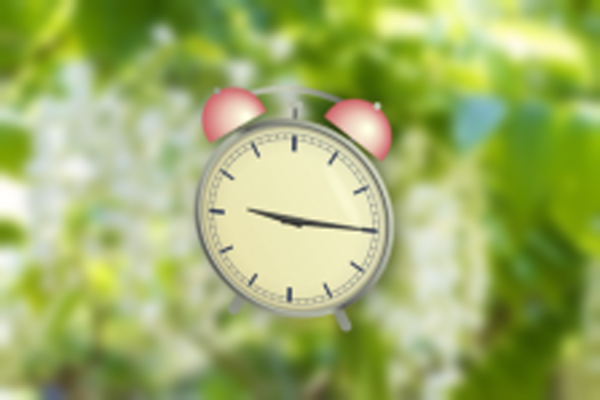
9,15
